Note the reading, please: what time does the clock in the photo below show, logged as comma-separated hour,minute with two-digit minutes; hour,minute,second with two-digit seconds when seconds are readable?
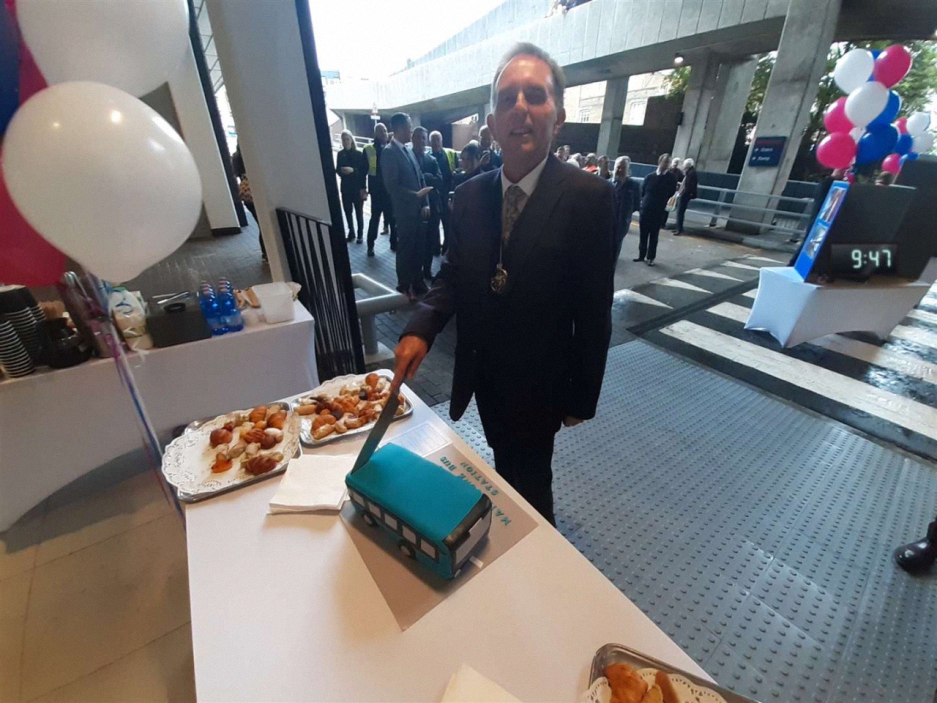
9,47
